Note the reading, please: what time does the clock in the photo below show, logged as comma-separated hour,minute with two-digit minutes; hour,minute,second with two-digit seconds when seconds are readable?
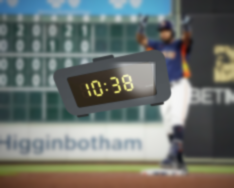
10,38
